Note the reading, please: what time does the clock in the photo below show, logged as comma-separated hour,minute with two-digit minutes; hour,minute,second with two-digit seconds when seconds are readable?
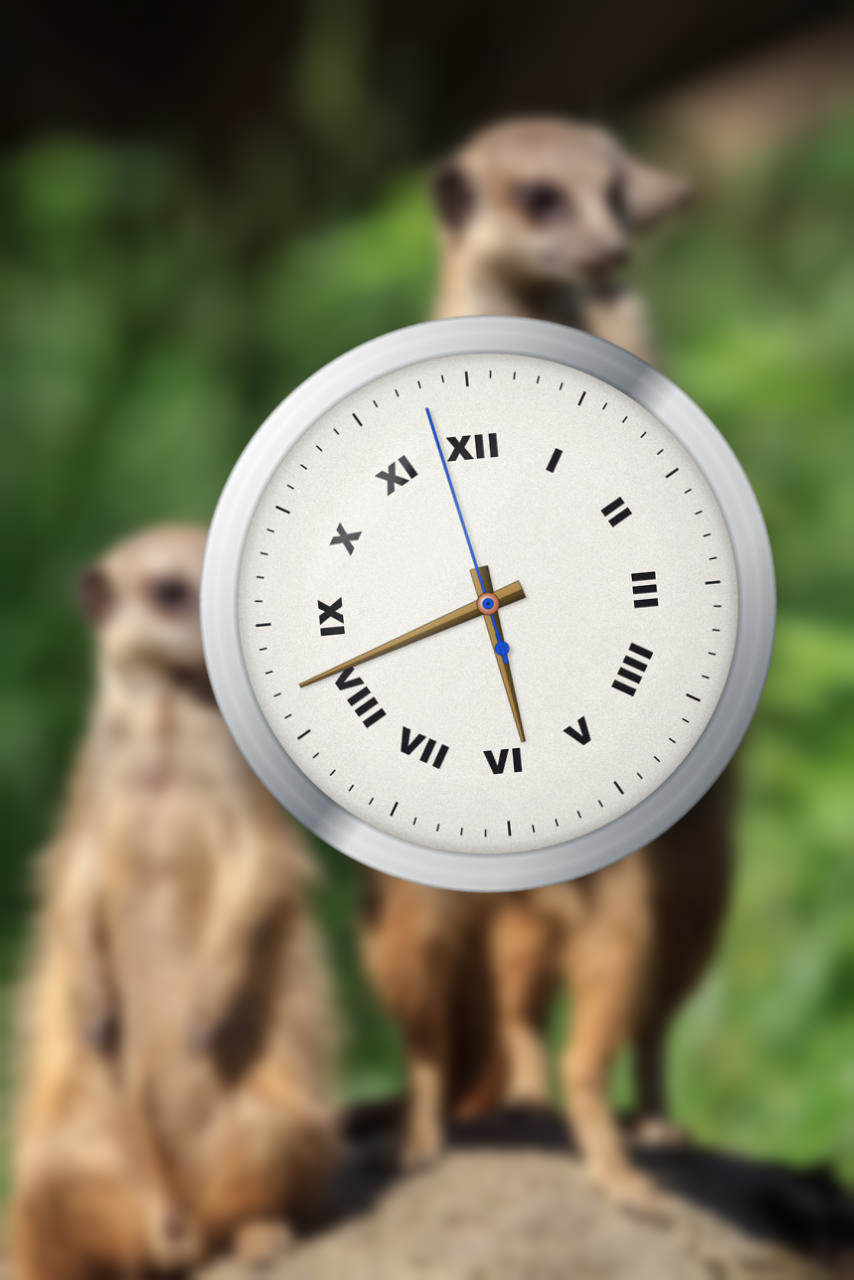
5,41,58
